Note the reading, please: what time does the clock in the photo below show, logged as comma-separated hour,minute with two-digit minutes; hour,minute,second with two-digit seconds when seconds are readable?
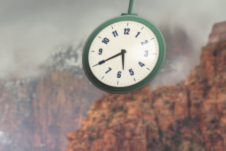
5,40
